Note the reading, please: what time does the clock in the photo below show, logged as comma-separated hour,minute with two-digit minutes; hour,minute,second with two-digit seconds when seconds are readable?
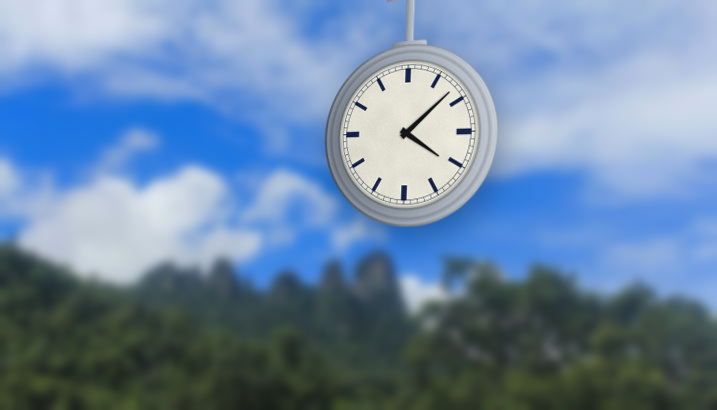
4,08
